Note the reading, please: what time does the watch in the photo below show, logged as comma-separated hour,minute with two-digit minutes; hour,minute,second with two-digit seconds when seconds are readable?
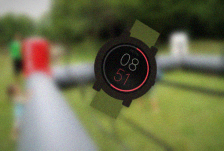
8,51
